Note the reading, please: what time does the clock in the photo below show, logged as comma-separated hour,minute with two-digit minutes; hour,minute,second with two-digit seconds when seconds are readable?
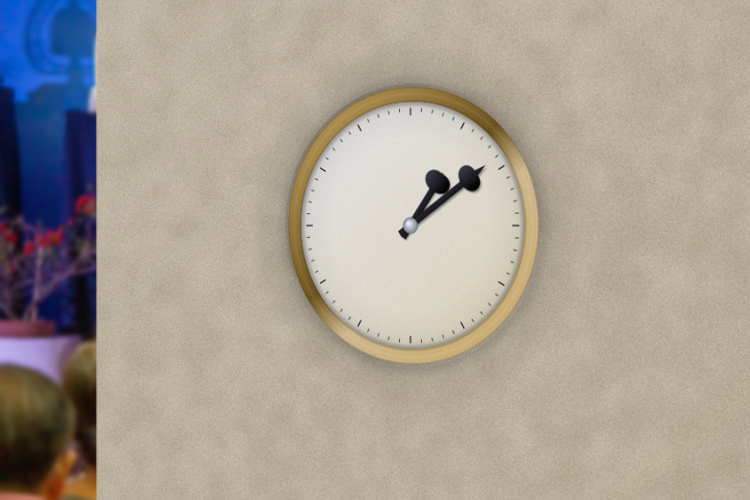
1,09
